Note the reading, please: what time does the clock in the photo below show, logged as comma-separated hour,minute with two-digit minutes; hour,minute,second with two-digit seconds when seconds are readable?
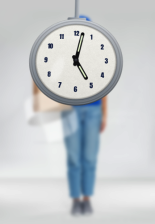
5,02
